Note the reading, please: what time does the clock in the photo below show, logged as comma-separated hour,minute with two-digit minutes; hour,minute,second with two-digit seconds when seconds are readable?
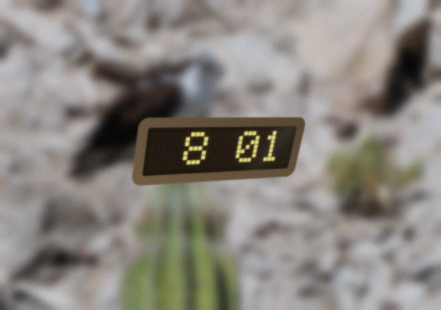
8,01
